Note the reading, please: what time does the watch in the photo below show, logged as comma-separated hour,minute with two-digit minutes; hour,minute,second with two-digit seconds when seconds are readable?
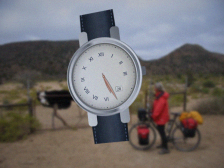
5,26
